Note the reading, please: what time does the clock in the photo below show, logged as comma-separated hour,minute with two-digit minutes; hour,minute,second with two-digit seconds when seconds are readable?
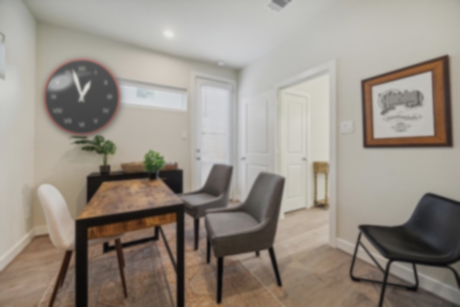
12,57
